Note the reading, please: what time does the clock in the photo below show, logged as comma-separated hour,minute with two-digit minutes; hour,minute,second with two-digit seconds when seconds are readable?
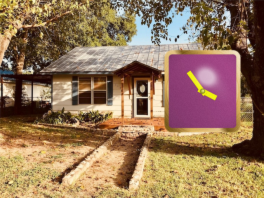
3,54
